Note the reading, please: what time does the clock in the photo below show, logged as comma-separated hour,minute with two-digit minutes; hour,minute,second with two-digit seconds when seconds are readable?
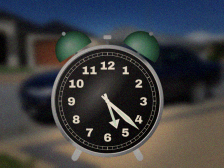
5,22
